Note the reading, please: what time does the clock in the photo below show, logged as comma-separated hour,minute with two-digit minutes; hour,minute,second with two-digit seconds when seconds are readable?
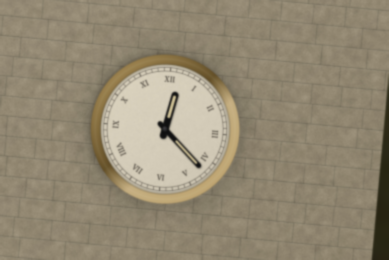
12,22
